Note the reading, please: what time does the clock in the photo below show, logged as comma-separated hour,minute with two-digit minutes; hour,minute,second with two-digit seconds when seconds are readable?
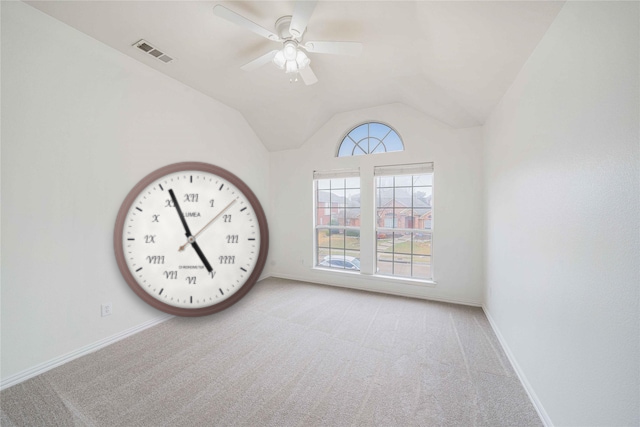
4,56,08
